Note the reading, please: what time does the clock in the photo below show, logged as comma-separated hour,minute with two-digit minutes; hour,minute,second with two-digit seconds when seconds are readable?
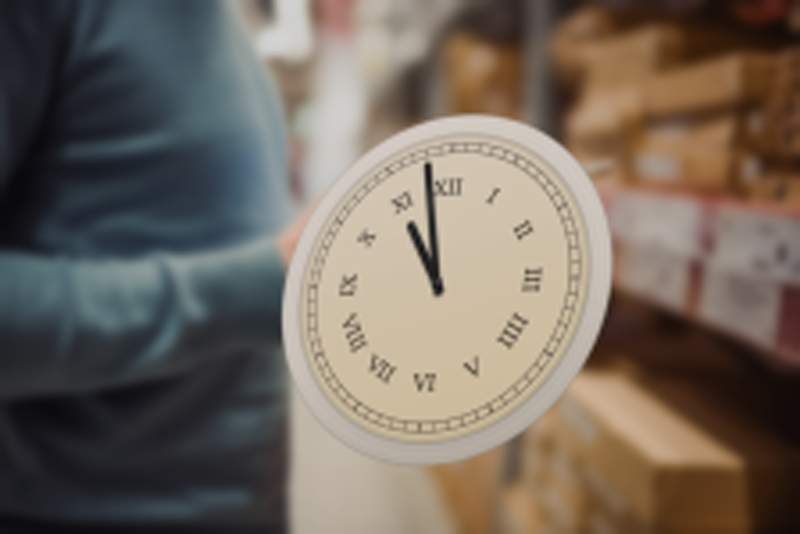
10,58
